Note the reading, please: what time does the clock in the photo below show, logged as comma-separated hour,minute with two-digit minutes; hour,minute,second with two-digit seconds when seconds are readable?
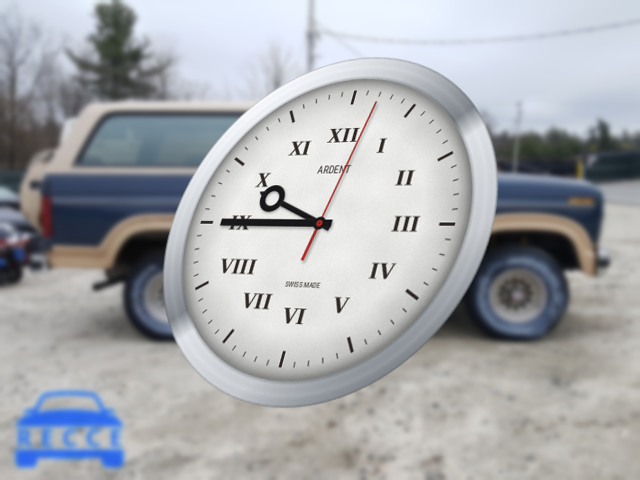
9,45,02
